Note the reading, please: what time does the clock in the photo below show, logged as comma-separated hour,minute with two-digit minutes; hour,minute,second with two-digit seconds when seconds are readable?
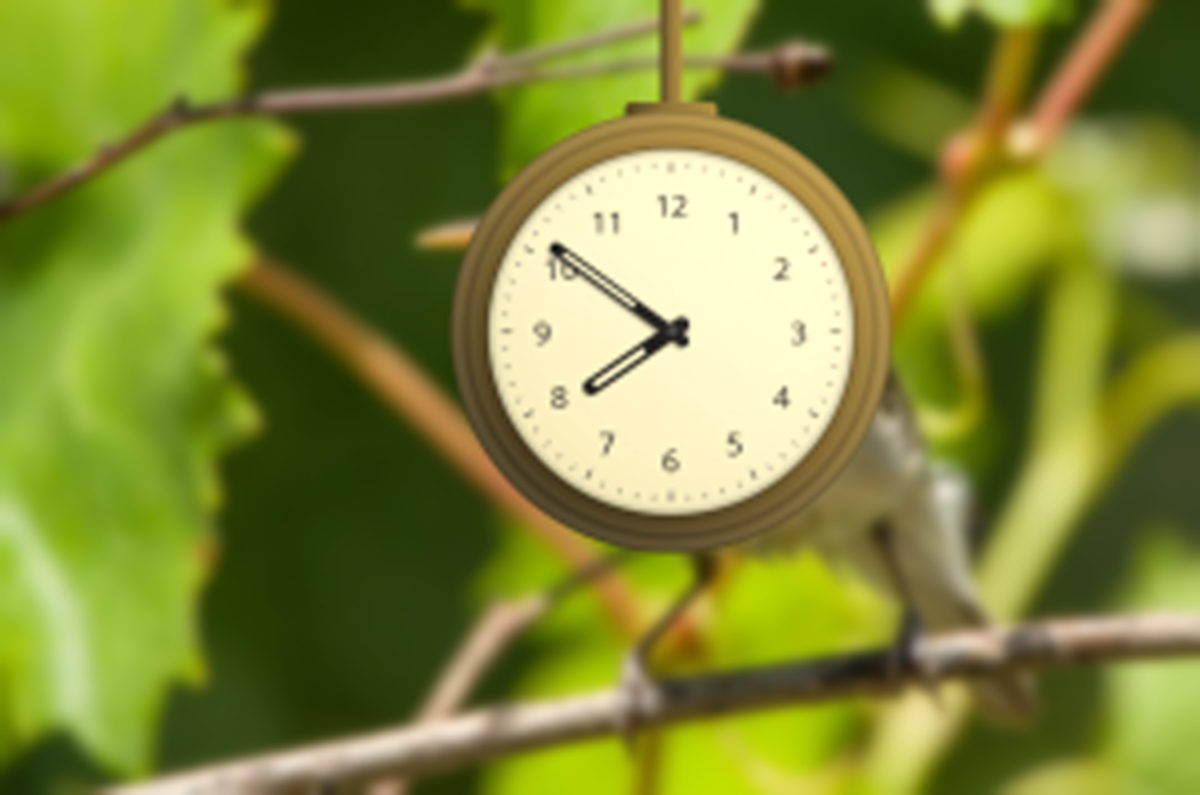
7,51
